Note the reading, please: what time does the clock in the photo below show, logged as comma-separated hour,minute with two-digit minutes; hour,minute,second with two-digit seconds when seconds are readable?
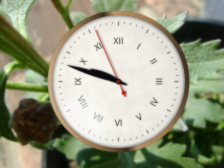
9,47,56
